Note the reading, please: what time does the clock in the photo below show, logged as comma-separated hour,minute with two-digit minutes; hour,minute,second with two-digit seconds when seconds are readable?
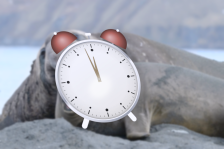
11,58
